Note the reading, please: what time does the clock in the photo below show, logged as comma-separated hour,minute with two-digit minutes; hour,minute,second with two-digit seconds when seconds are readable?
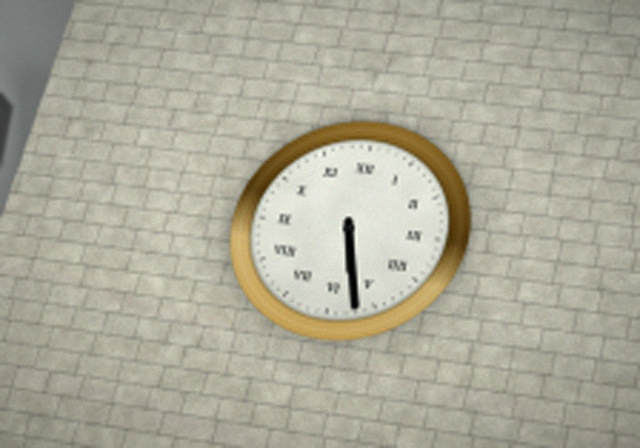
5,27
